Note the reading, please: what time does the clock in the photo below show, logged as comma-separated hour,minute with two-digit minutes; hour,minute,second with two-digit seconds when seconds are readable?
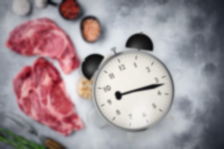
9,17
